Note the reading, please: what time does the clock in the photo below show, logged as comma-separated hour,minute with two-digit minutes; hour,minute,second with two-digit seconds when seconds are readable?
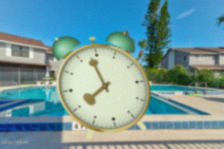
7,58
